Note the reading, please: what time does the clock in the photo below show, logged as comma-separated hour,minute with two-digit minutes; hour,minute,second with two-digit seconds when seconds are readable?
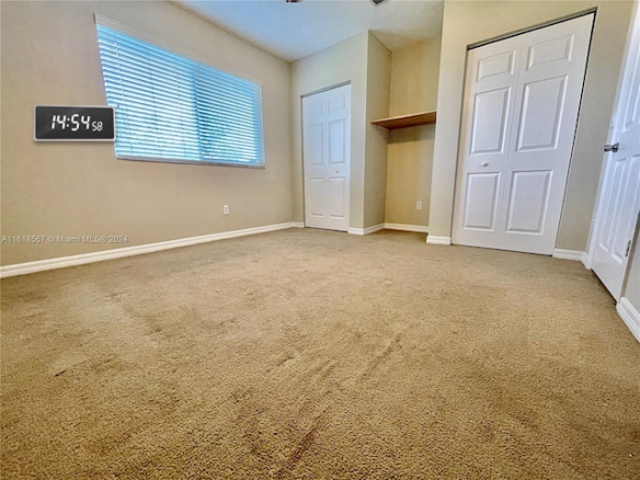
14,54,58
